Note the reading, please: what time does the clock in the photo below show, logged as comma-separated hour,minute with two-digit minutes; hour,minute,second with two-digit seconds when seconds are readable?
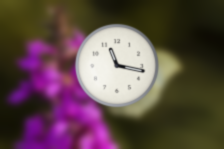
11,17
